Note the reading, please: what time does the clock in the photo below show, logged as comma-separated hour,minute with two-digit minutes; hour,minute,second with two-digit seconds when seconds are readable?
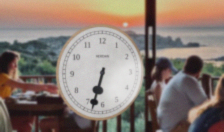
6,33
